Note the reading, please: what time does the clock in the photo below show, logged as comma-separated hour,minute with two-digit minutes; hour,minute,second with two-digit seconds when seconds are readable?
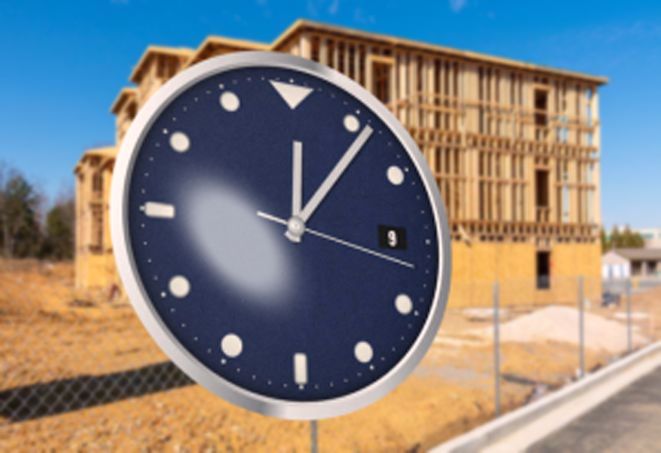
12,06,17
